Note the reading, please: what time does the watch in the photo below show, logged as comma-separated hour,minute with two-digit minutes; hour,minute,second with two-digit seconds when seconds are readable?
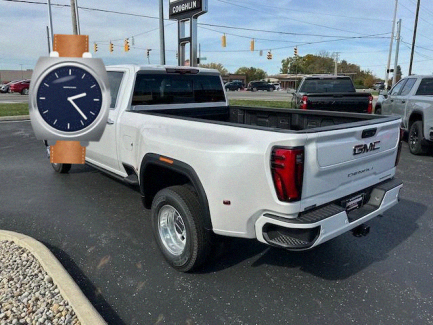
2,23
